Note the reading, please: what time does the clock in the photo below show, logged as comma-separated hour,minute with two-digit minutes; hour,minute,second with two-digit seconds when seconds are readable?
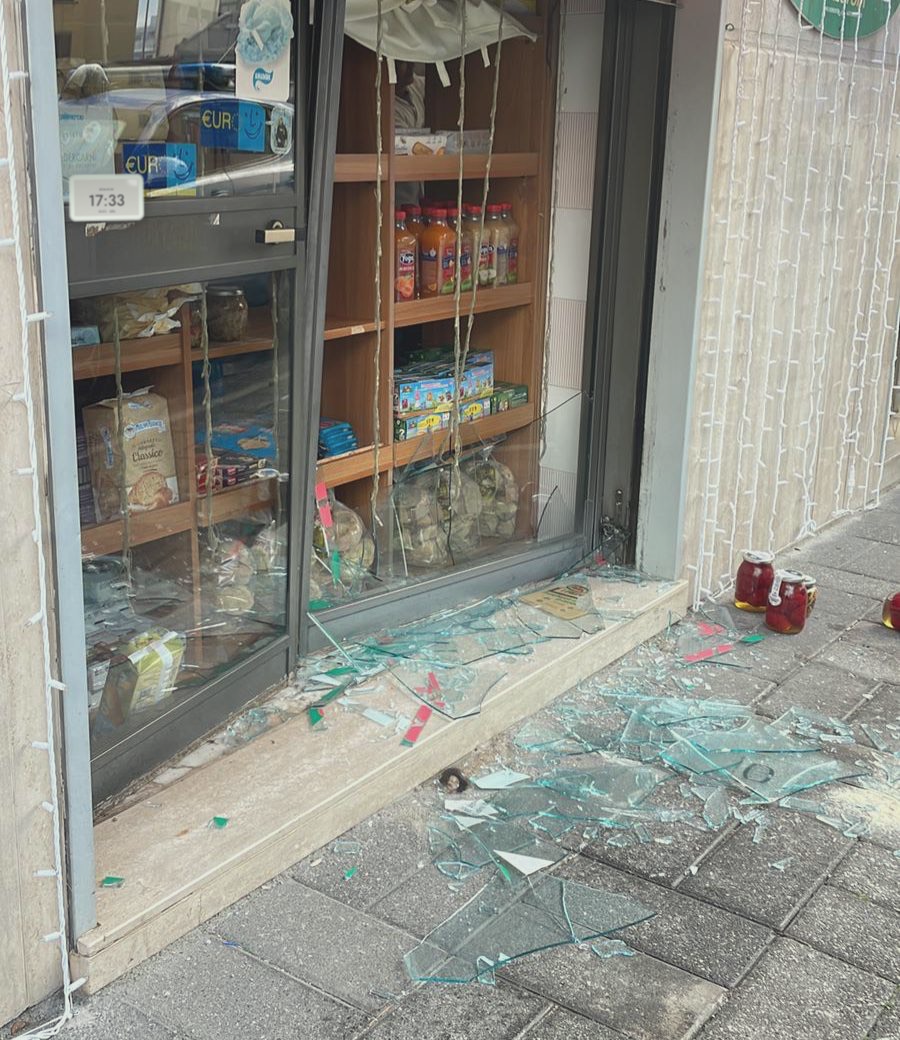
17,33
